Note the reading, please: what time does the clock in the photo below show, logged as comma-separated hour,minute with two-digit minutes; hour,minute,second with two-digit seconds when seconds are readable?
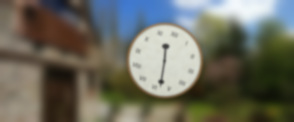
11,28
